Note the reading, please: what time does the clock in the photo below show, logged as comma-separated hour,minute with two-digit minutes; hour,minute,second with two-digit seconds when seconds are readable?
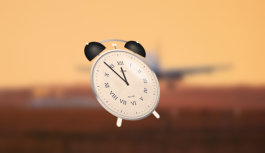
11,54
